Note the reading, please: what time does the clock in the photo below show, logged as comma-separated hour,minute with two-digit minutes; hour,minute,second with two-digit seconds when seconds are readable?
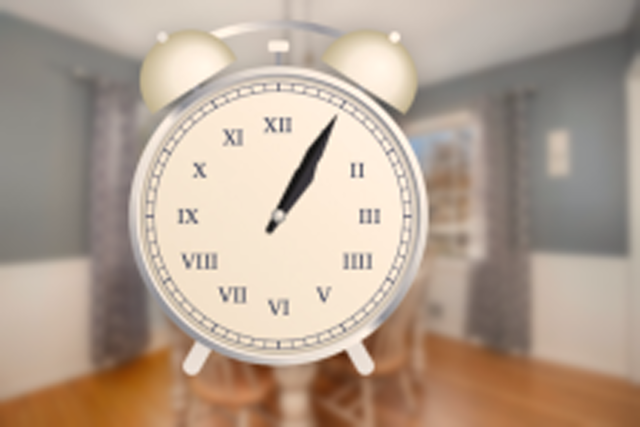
1,05
